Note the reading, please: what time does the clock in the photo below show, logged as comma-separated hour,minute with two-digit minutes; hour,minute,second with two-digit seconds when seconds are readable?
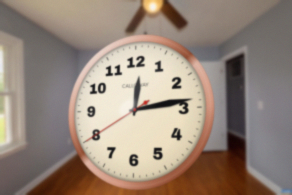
12,13,40
